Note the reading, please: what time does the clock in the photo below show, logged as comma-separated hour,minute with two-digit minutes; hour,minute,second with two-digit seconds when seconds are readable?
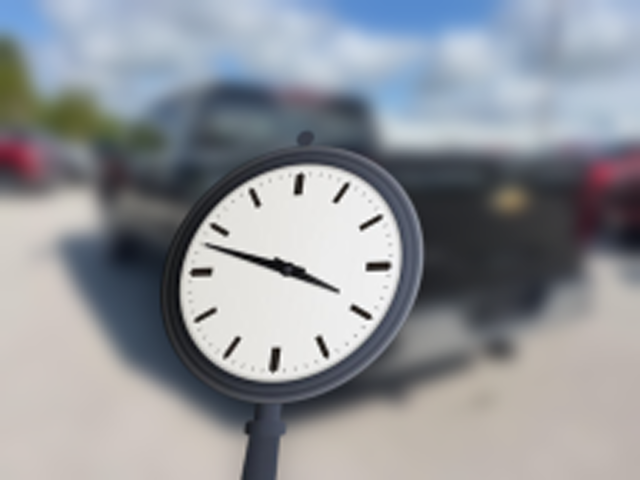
3,48
